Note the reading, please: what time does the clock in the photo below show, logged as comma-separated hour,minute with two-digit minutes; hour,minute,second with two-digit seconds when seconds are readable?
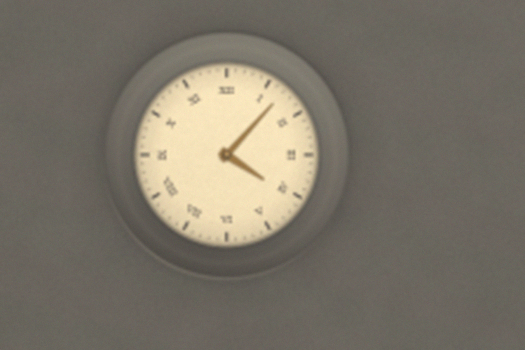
4,07
